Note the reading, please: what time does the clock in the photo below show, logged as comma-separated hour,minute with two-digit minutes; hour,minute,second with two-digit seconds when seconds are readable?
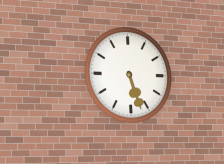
5,27
